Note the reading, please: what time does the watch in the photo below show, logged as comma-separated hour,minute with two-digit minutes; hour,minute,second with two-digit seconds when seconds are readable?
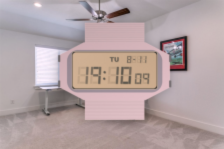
19,10,09
